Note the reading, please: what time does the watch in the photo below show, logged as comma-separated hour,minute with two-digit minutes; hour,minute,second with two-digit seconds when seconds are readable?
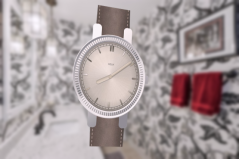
8,09
